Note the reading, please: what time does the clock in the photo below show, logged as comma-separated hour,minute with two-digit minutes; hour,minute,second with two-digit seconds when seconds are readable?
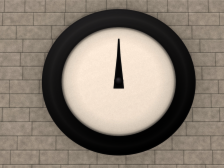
12,00
